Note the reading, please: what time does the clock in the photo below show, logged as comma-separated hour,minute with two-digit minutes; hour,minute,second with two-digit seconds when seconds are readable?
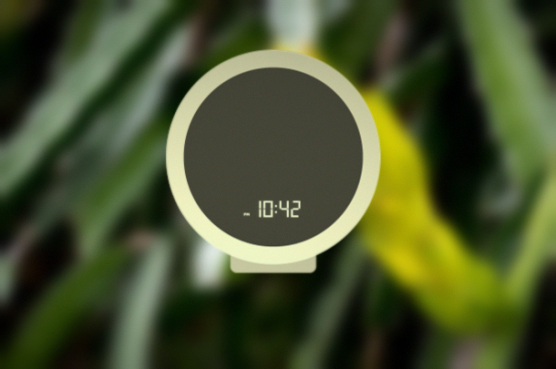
10,42
